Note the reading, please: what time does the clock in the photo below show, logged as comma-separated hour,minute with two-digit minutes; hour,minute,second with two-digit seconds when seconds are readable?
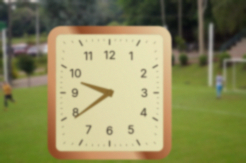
9,39
